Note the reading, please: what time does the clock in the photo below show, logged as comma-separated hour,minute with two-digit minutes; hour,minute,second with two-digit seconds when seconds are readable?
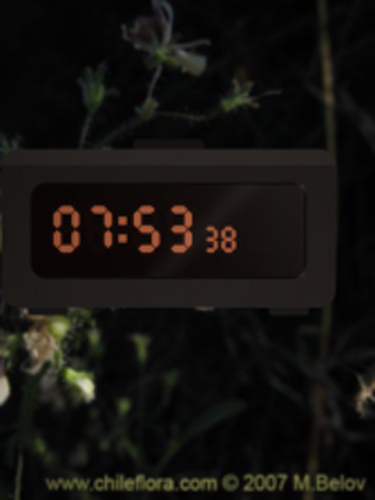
7,53,38
